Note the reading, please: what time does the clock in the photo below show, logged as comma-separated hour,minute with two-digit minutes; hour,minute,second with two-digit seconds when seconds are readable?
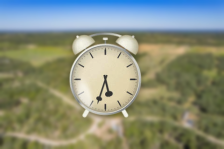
5,33
